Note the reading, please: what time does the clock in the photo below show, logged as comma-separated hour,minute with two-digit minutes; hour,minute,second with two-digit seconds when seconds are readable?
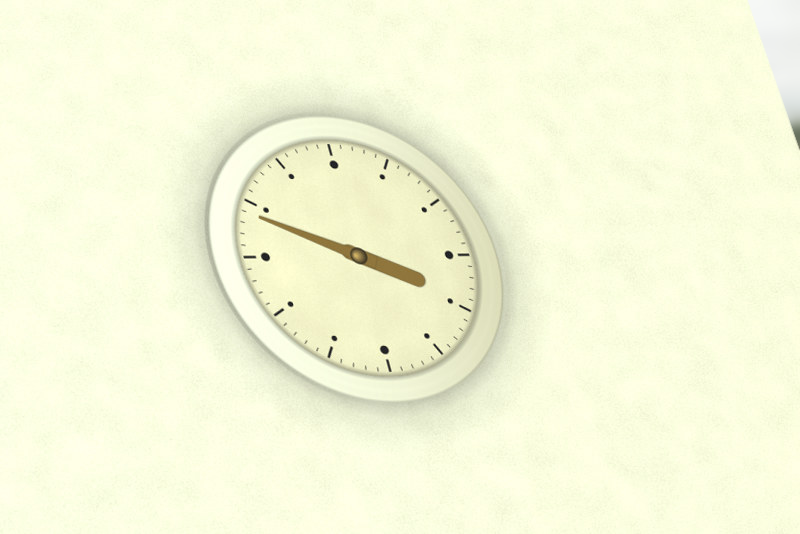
3,49
